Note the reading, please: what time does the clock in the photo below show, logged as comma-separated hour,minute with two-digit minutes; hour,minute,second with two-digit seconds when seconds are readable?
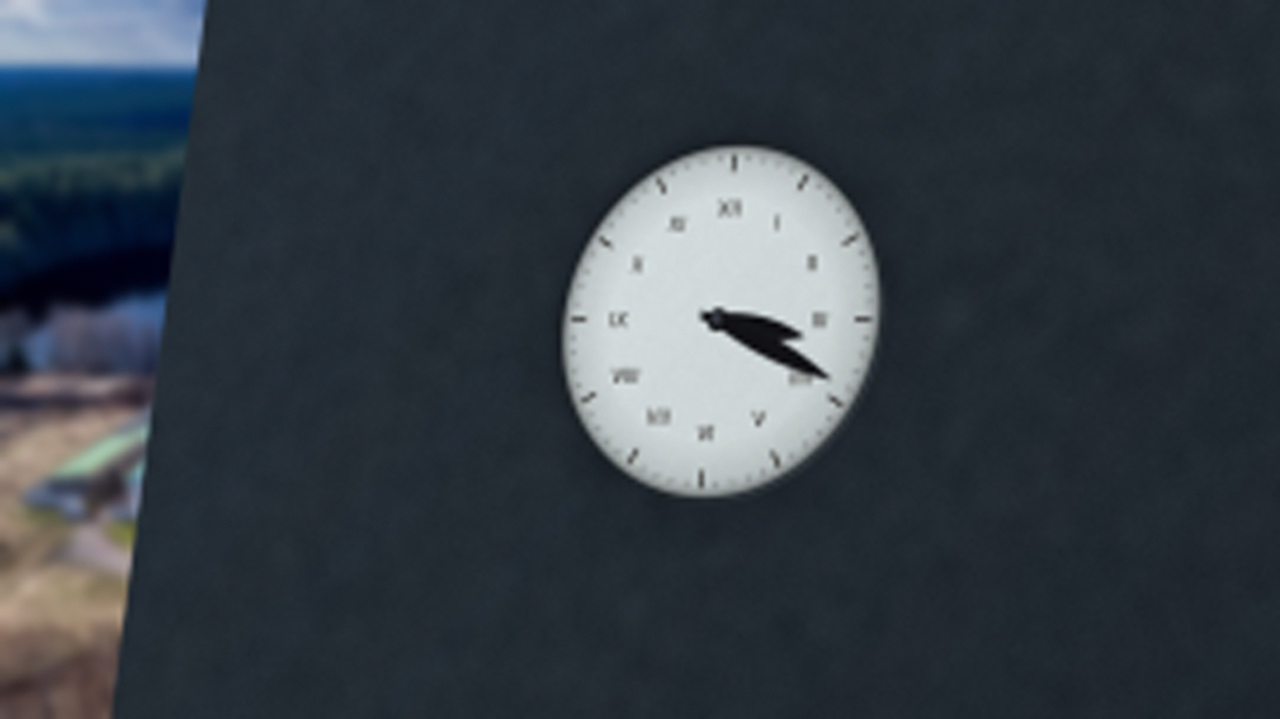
3,19
